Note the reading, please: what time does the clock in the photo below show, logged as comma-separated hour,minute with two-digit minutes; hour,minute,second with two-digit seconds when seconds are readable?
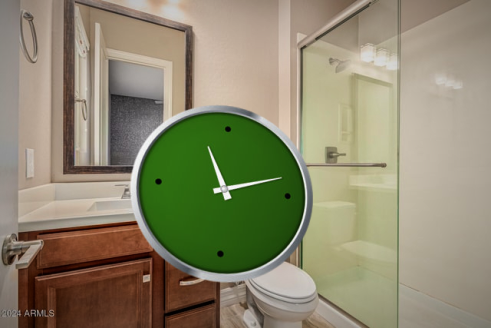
11,12
